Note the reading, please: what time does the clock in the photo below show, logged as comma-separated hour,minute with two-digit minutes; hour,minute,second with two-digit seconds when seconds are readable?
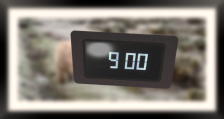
9,00
